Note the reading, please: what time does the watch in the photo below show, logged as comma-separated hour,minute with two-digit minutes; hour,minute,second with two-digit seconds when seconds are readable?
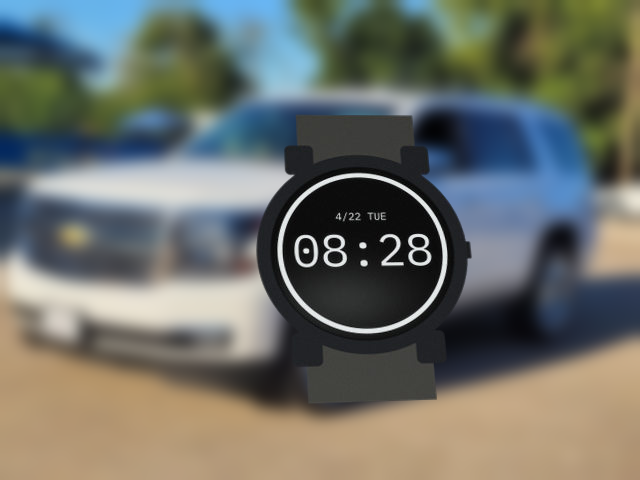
8,28
